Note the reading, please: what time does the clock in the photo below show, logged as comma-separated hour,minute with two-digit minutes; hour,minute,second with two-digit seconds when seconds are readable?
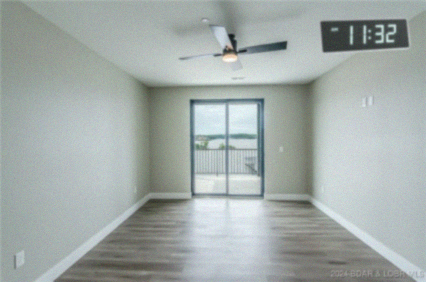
11,32
